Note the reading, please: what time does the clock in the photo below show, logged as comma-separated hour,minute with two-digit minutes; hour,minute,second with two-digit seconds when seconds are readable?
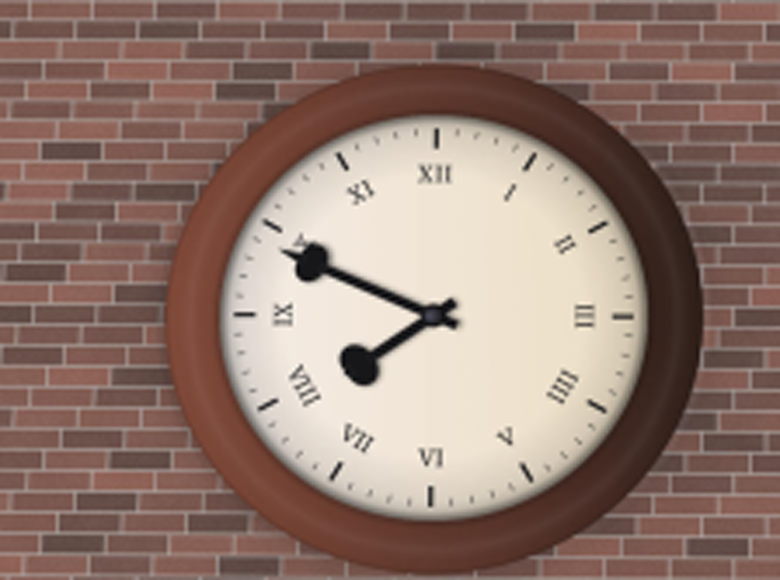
7,49
